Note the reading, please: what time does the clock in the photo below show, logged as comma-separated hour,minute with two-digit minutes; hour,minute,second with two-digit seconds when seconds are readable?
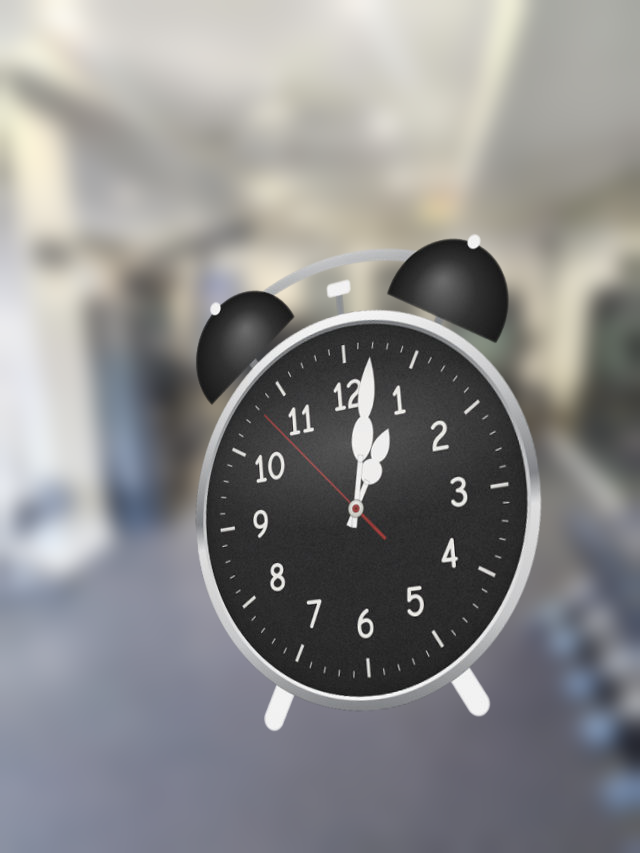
1,01,53
